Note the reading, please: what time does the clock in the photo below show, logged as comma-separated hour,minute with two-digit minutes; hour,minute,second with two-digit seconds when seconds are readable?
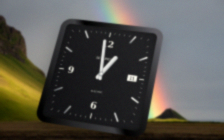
12,59
